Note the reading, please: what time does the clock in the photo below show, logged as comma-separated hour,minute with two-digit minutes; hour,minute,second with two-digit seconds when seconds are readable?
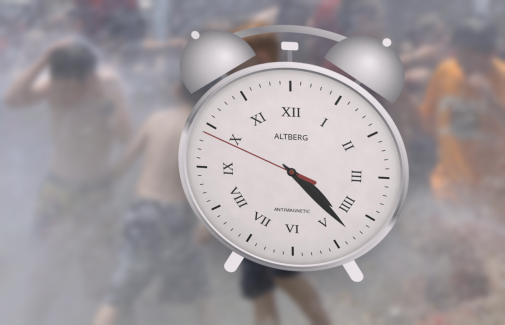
4,22,49
